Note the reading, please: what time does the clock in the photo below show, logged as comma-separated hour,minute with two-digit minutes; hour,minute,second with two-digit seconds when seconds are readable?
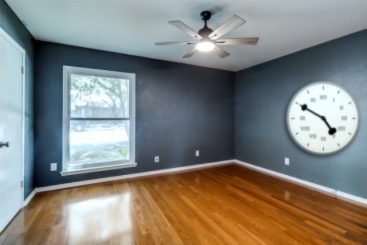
4,50
